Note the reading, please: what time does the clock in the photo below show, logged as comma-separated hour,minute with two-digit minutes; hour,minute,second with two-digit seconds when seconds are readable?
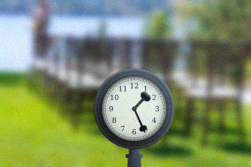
1,26
